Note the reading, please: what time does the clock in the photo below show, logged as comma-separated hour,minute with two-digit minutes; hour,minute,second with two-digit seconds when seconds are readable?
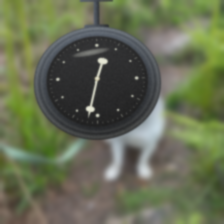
12,32
